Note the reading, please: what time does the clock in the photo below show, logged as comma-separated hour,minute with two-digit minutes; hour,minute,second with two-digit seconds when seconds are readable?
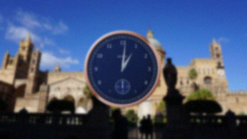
1,01
